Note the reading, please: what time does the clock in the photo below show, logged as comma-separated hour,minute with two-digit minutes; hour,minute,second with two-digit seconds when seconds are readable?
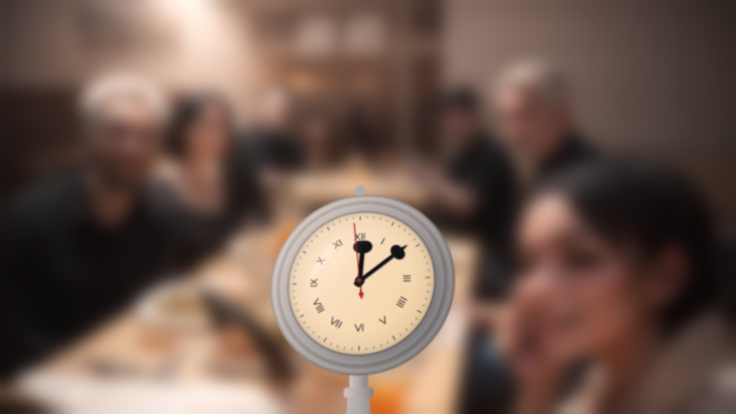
12,08,59
